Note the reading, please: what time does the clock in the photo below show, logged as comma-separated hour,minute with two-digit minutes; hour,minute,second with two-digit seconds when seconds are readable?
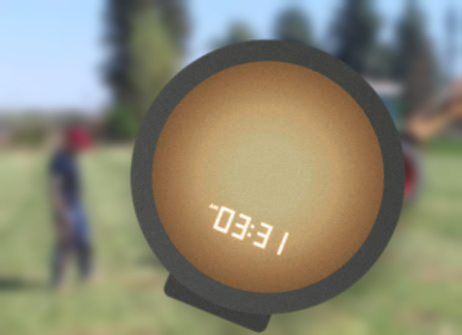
3,31
